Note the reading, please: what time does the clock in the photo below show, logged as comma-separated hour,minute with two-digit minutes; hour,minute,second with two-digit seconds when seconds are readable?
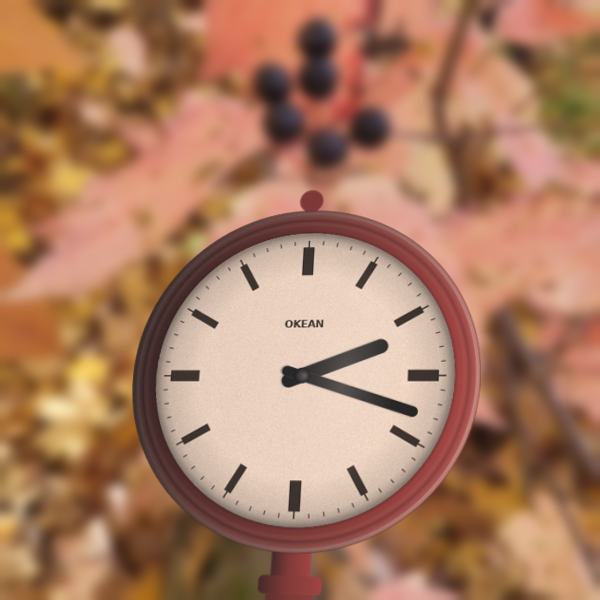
2,18
